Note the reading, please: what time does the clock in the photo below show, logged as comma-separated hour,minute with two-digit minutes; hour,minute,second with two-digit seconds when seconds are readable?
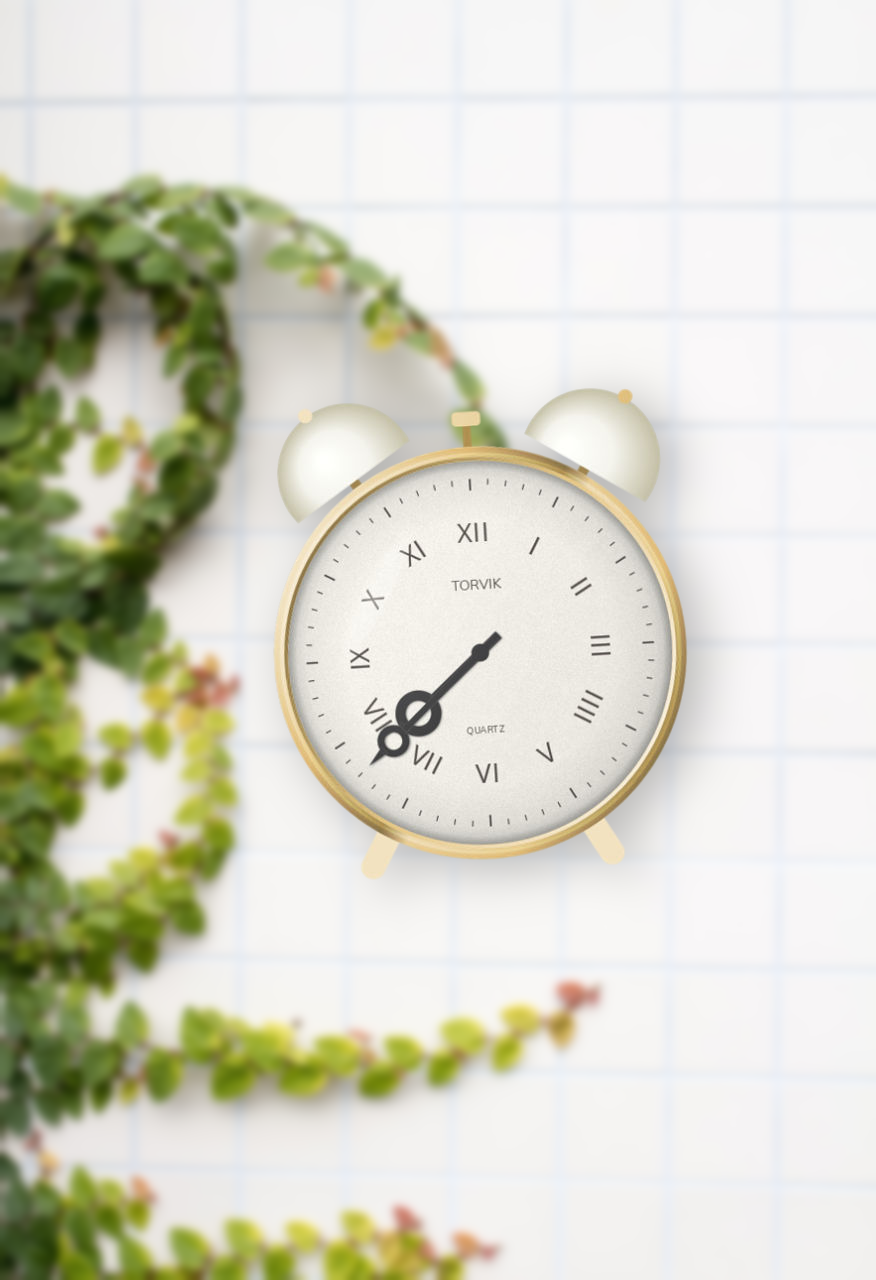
7,38
